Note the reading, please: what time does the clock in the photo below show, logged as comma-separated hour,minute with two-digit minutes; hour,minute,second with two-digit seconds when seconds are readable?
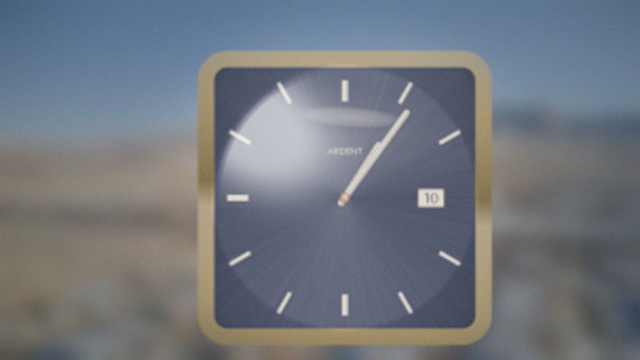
1,06
